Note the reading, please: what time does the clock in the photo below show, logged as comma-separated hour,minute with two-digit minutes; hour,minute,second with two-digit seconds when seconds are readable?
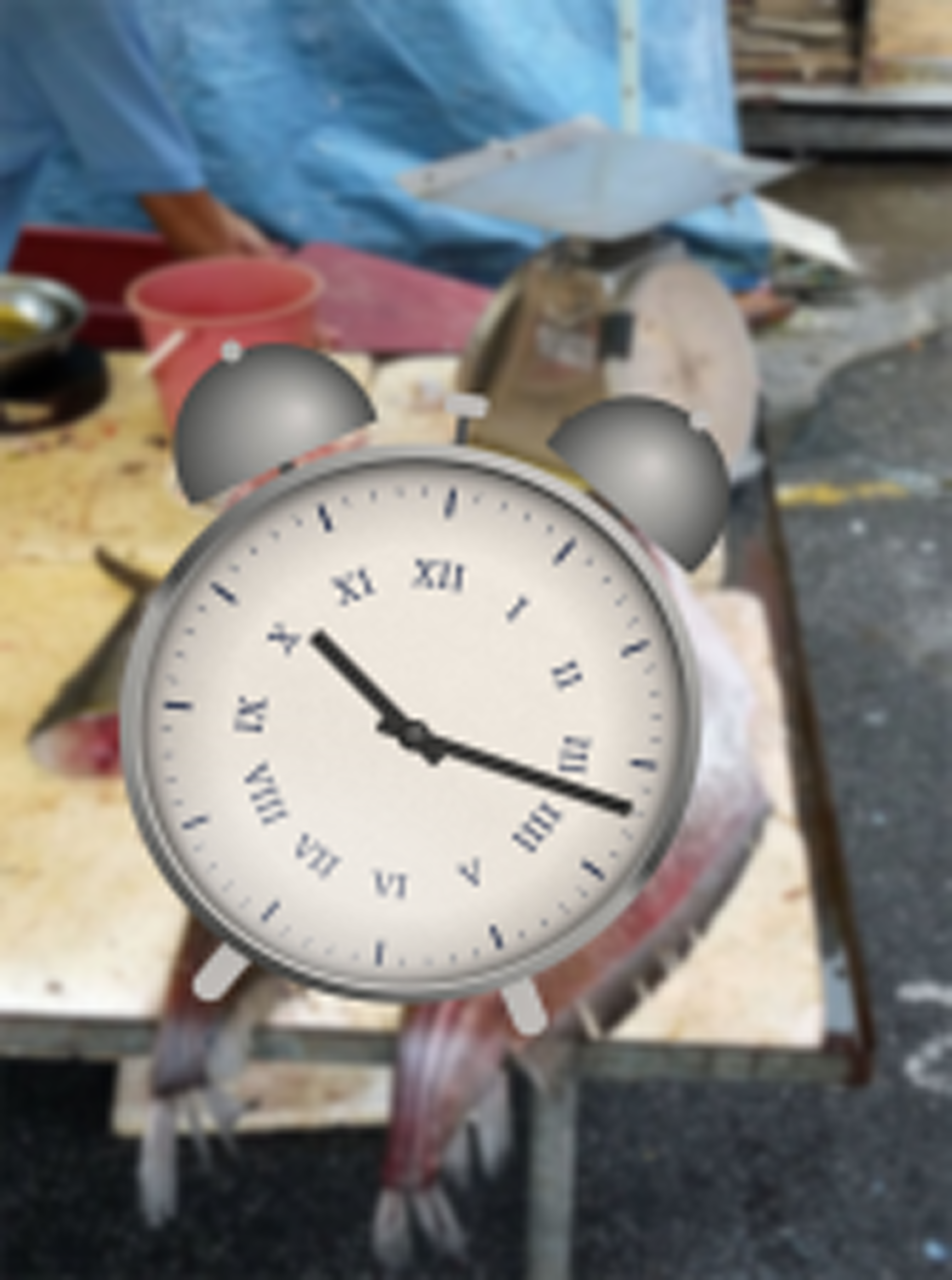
10,17
